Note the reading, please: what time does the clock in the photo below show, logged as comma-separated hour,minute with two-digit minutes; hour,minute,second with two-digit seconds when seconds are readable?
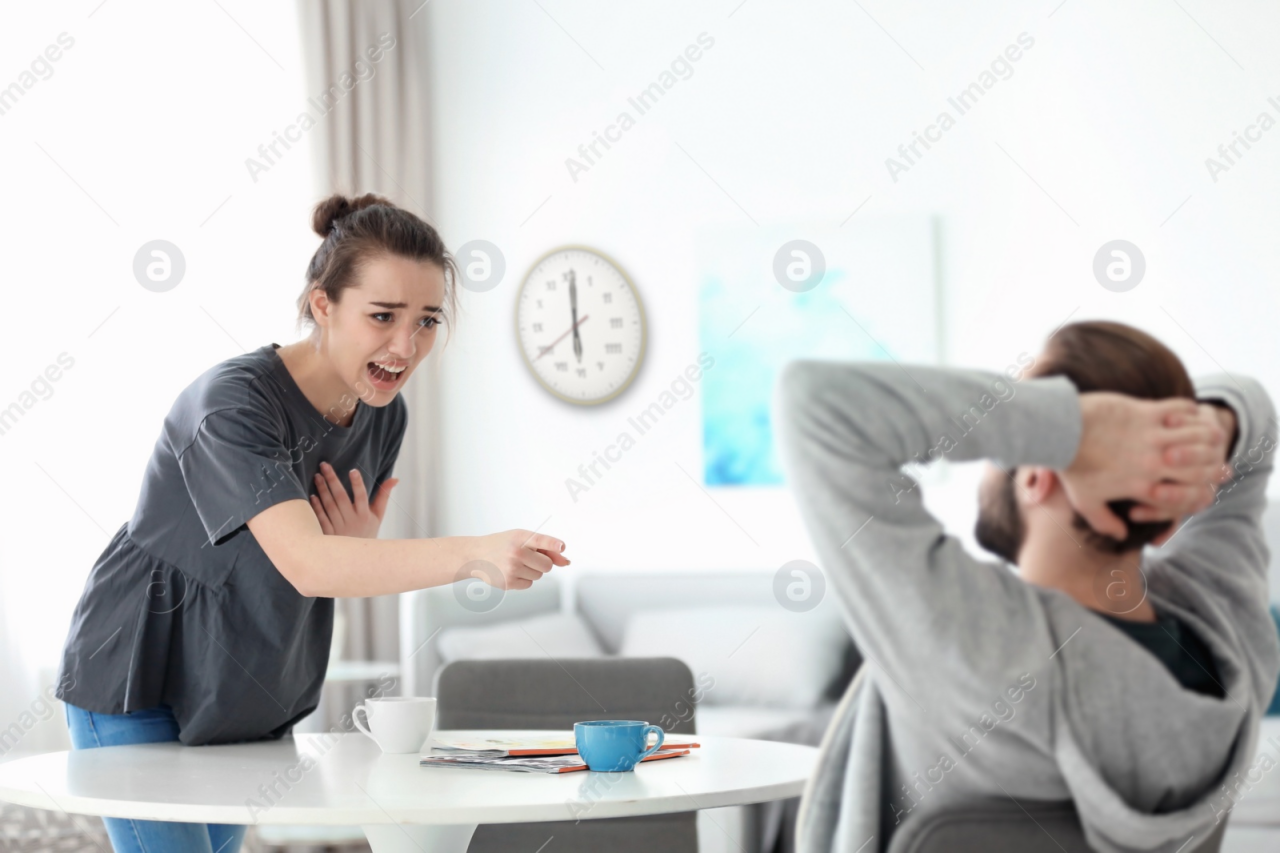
6,00,40
